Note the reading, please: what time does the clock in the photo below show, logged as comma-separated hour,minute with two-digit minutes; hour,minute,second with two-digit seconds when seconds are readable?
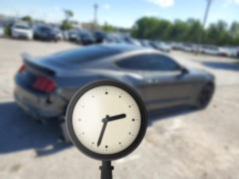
2,33
